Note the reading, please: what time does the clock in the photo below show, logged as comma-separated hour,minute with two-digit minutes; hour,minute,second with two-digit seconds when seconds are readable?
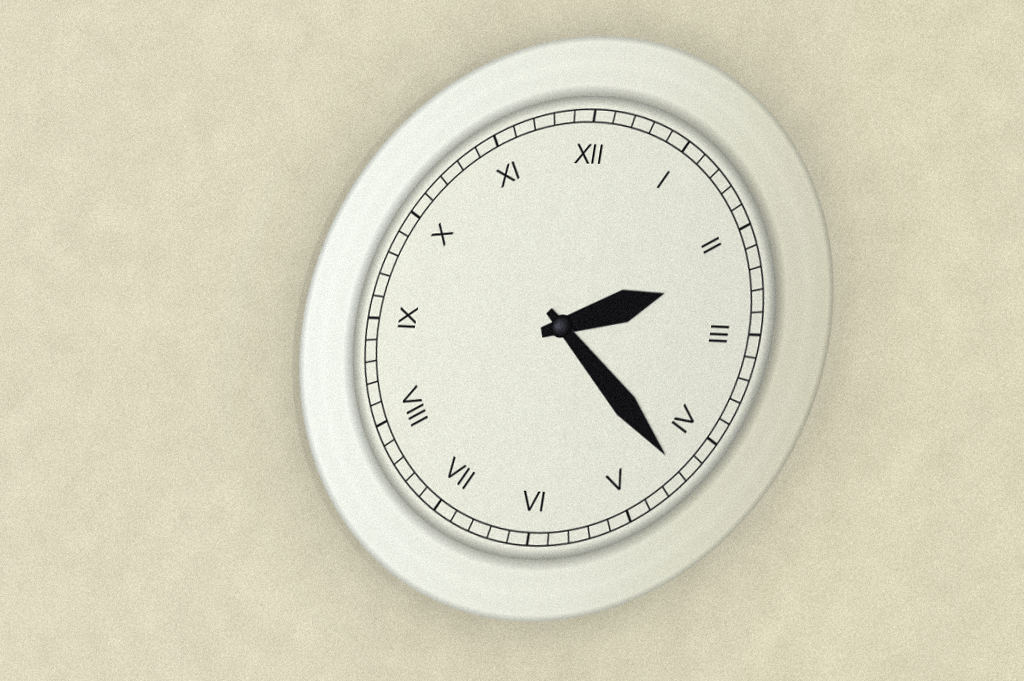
2,22
